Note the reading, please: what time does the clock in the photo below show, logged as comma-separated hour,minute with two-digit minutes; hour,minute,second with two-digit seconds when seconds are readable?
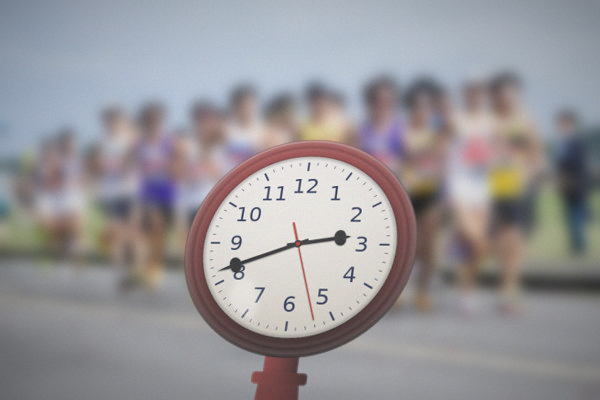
2,41,27
